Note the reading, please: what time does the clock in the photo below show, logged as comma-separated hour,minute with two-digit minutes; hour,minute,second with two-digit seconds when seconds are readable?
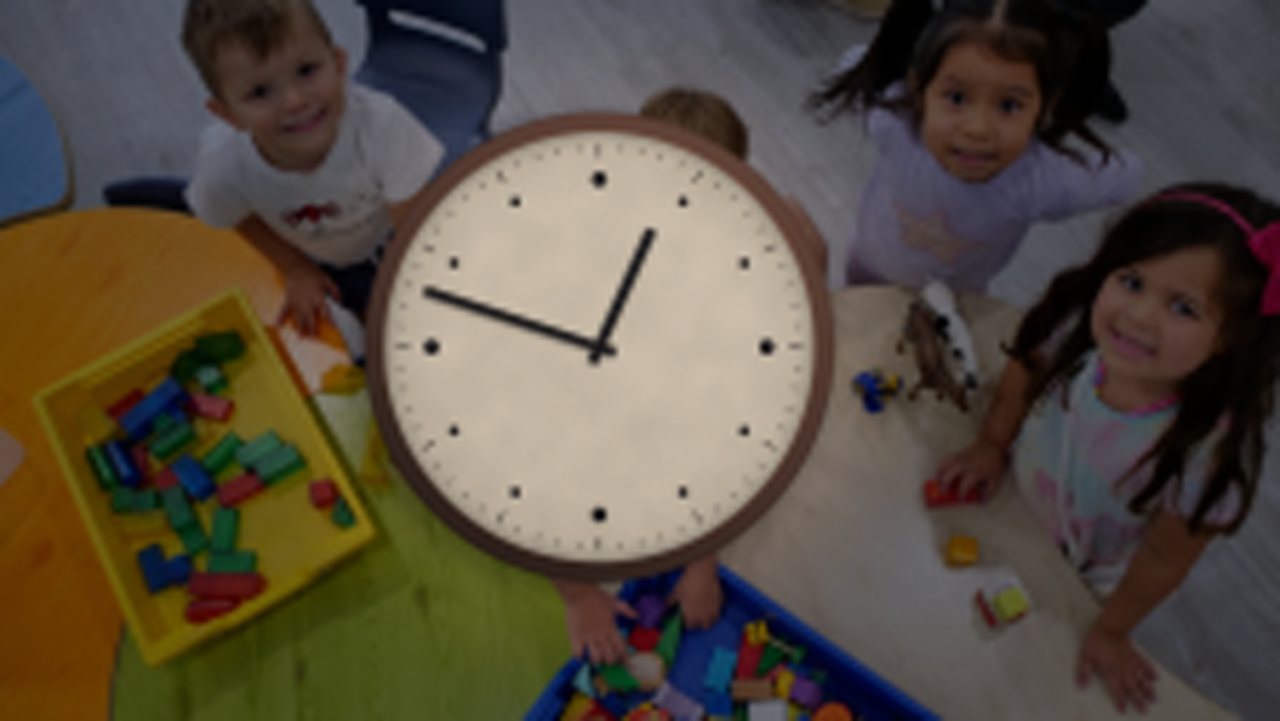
12,48
